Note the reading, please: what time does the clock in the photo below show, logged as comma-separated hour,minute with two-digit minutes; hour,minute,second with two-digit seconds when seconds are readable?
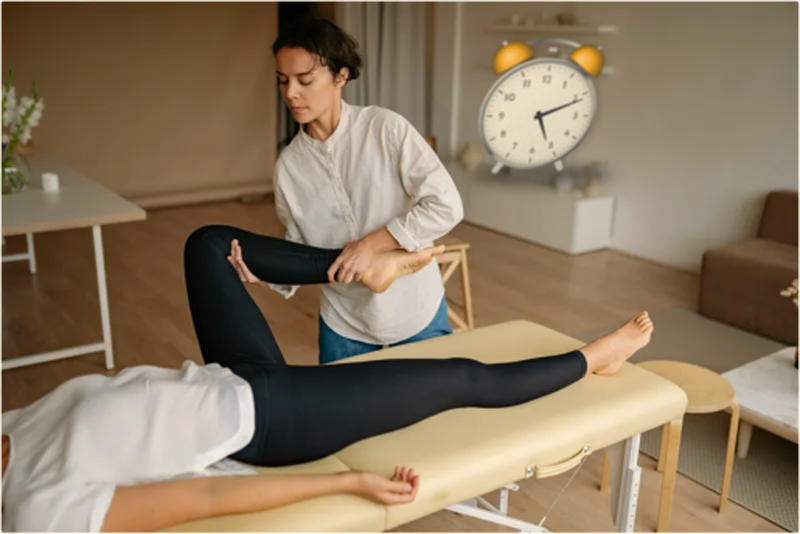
5,11
